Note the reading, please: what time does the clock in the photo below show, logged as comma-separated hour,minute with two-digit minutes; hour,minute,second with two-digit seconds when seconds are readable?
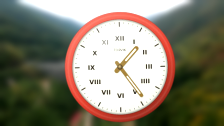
1,24
